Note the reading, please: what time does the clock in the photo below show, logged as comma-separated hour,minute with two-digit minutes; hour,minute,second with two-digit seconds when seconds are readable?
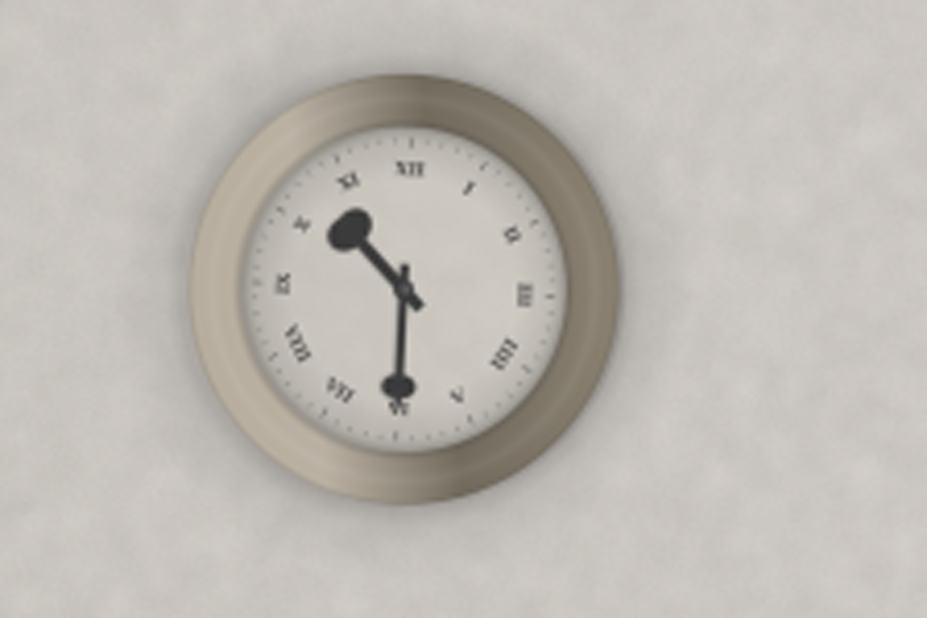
10,30
